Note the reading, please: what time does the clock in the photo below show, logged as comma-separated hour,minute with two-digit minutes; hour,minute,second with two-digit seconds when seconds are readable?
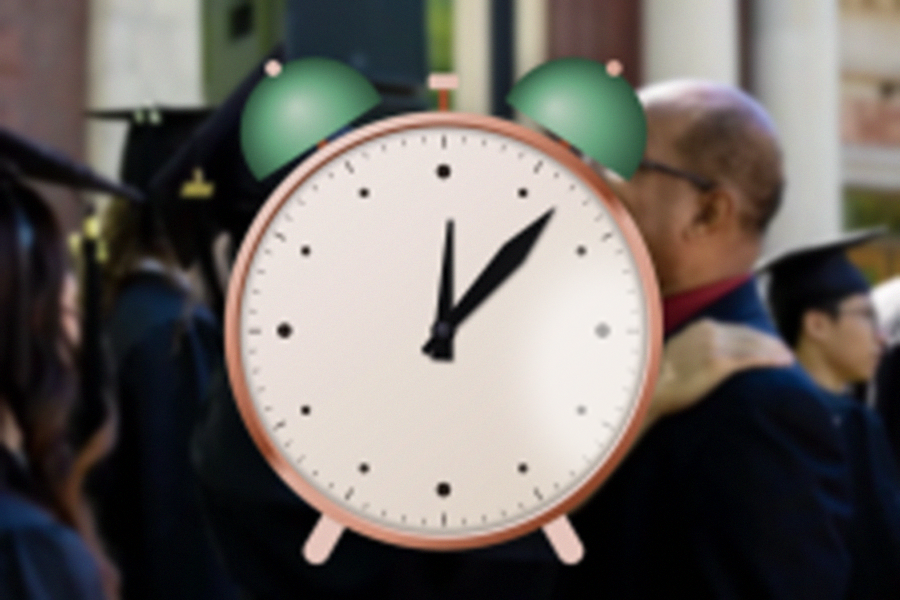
12,07
